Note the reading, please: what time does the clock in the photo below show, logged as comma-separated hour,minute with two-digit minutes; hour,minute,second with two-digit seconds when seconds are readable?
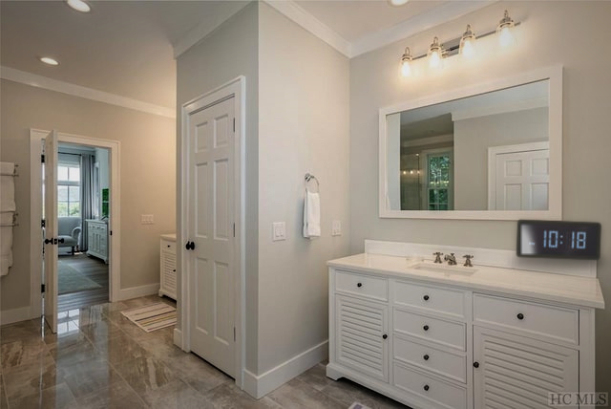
10,18
